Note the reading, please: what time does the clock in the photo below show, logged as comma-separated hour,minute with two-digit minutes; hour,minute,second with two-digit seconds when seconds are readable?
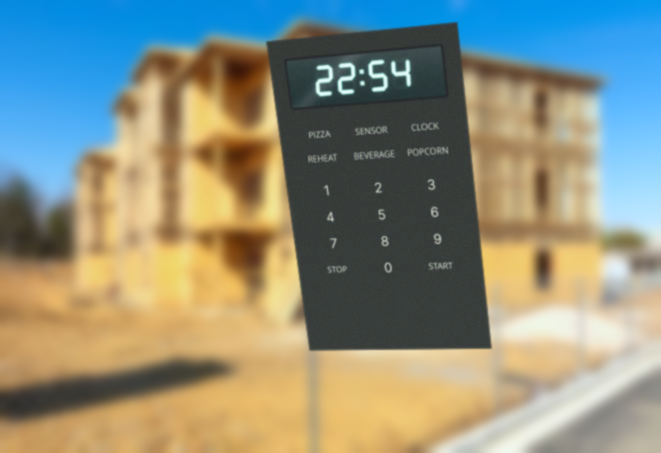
22,54
